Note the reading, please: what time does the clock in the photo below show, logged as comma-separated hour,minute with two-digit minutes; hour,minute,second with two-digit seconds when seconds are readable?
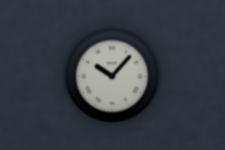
10,07
